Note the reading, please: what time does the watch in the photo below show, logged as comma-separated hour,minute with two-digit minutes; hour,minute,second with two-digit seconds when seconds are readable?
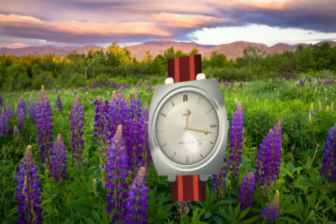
12,17
